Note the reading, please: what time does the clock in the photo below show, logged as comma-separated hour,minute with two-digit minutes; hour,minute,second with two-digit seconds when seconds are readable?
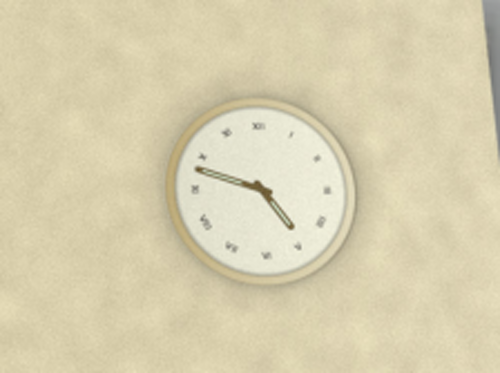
4,48
